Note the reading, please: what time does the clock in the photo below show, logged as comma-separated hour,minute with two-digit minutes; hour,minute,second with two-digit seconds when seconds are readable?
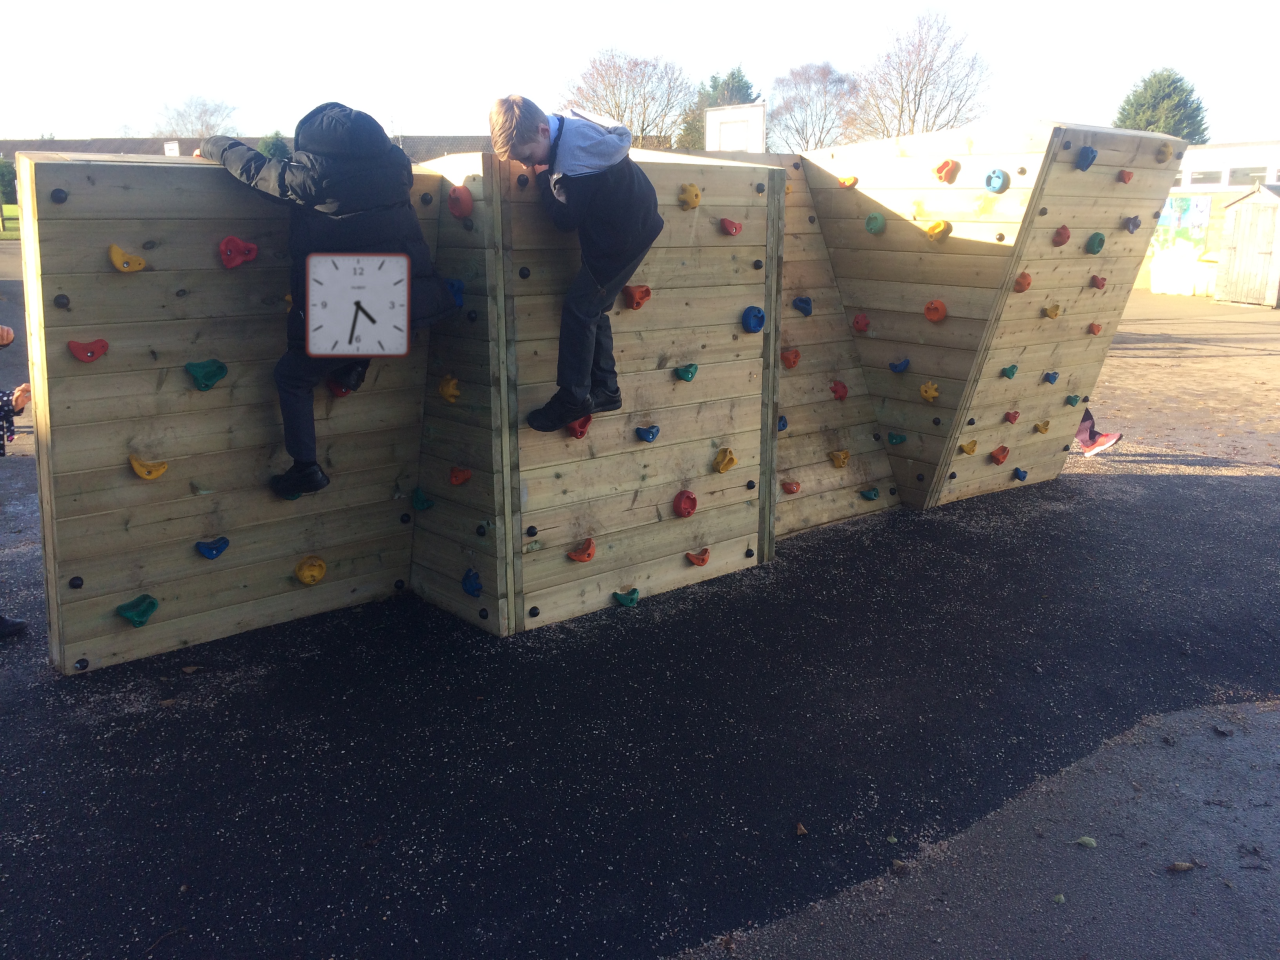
4,32
